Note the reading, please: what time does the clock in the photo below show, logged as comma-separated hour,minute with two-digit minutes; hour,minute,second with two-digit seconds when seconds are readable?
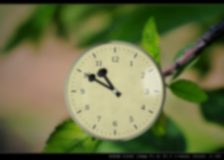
10,50
